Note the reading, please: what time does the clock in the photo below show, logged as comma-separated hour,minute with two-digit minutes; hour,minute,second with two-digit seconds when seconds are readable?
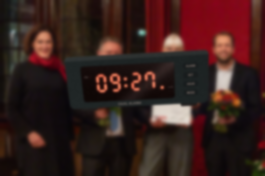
9,27
